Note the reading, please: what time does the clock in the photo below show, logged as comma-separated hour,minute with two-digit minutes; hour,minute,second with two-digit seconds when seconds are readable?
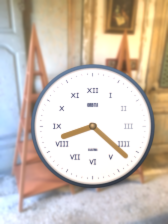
8,22
